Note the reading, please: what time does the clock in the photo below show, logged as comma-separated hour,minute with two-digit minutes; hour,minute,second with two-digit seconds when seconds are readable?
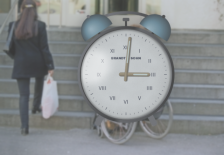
3,01
